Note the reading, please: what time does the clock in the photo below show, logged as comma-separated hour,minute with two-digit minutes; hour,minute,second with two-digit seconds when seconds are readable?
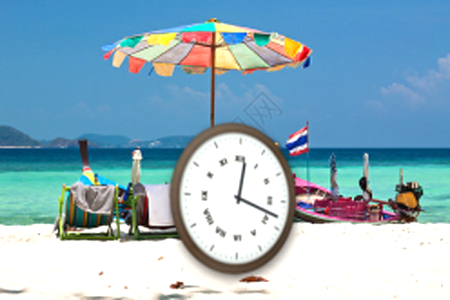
12,18
